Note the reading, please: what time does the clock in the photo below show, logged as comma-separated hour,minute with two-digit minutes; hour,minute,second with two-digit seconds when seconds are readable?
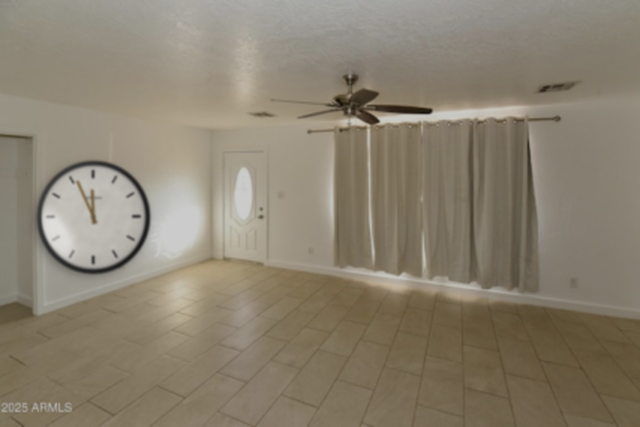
11,56
